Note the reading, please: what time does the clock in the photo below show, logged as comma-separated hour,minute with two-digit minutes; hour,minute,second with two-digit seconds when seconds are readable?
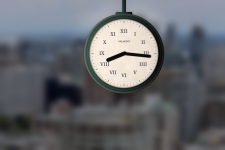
8,16
